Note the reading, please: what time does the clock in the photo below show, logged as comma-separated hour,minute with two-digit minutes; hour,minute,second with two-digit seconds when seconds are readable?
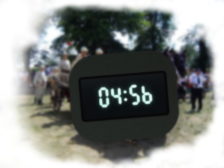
4,56
